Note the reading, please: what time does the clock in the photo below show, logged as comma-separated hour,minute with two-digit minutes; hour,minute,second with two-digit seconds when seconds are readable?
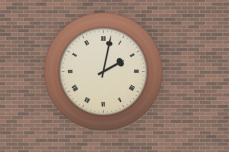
2,02
